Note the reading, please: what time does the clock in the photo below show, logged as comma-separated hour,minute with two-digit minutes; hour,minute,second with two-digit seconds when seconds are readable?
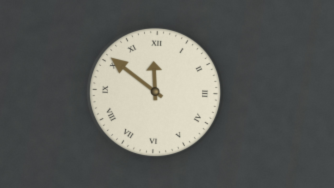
11,51
